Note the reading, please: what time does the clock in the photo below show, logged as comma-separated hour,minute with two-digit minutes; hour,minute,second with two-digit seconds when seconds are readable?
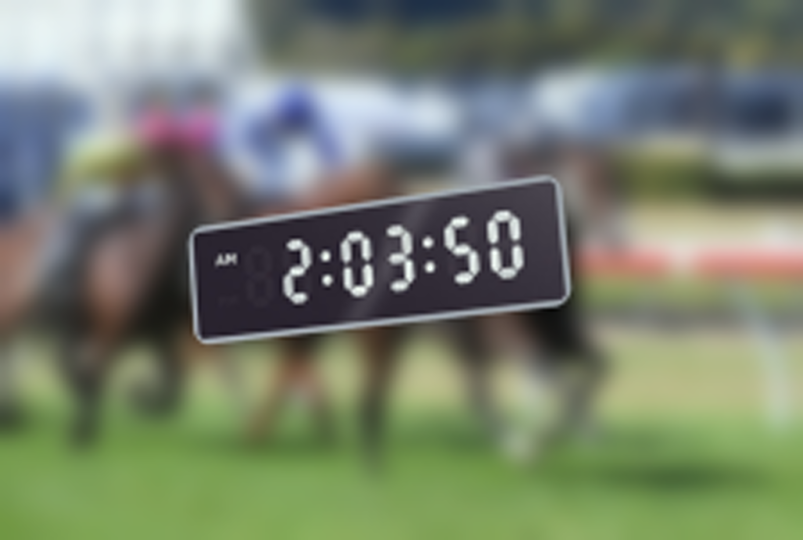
2,03,50
